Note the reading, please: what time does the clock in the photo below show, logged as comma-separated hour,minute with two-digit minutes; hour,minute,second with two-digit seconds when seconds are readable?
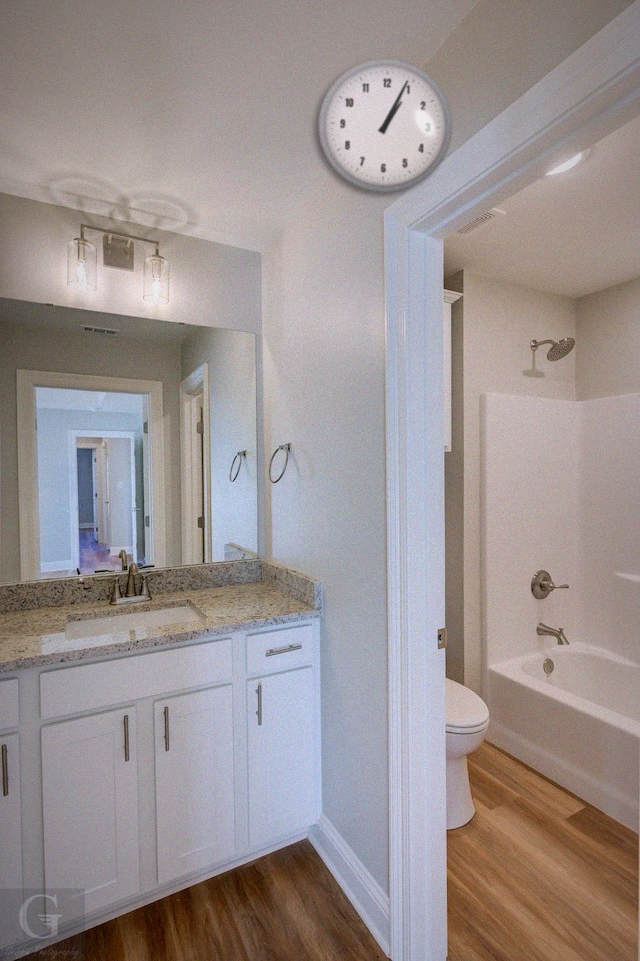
1,04
